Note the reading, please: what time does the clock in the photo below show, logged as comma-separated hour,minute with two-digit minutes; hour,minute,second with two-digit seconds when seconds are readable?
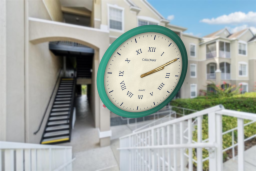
2,10
